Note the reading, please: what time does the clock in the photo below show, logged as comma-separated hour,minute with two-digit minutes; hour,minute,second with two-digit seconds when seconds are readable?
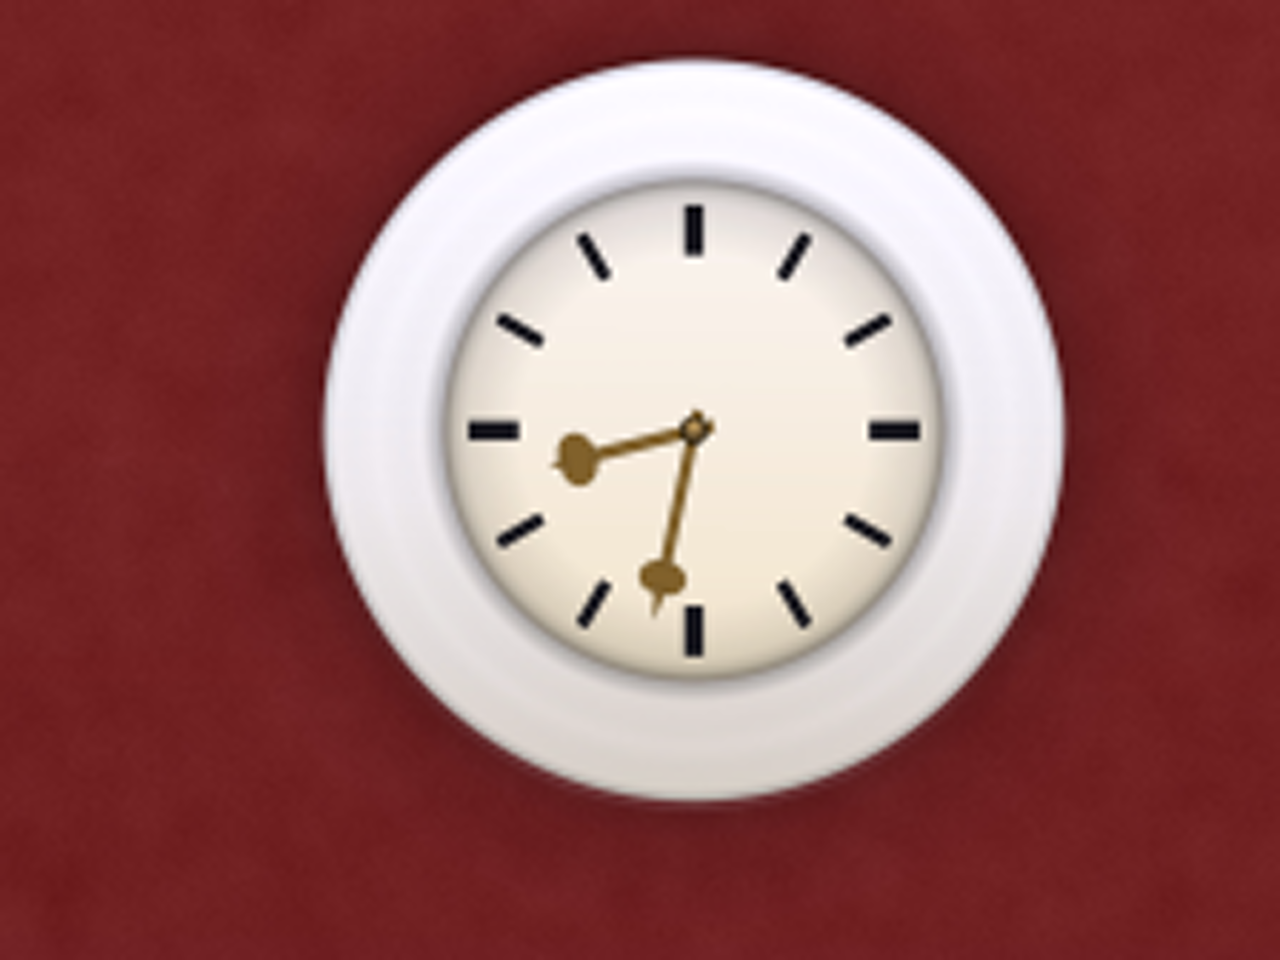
8,32
